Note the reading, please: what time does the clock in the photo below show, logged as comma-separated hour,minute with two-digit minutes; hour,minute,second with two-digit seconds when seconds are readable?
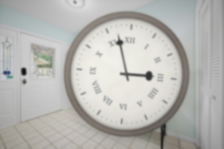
2,57
